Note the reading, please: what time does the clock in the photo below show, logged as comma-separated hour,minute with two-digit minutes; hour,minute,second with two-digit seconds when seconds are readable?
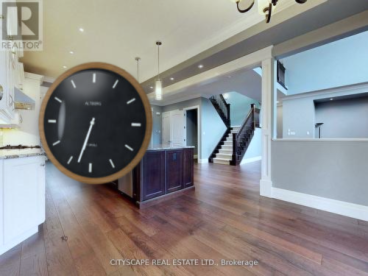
6,33
